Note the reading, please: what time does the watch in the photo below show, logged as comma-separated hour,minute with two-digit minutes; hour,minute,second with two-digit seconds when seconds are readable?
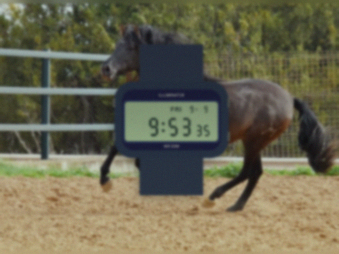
9,53,35
